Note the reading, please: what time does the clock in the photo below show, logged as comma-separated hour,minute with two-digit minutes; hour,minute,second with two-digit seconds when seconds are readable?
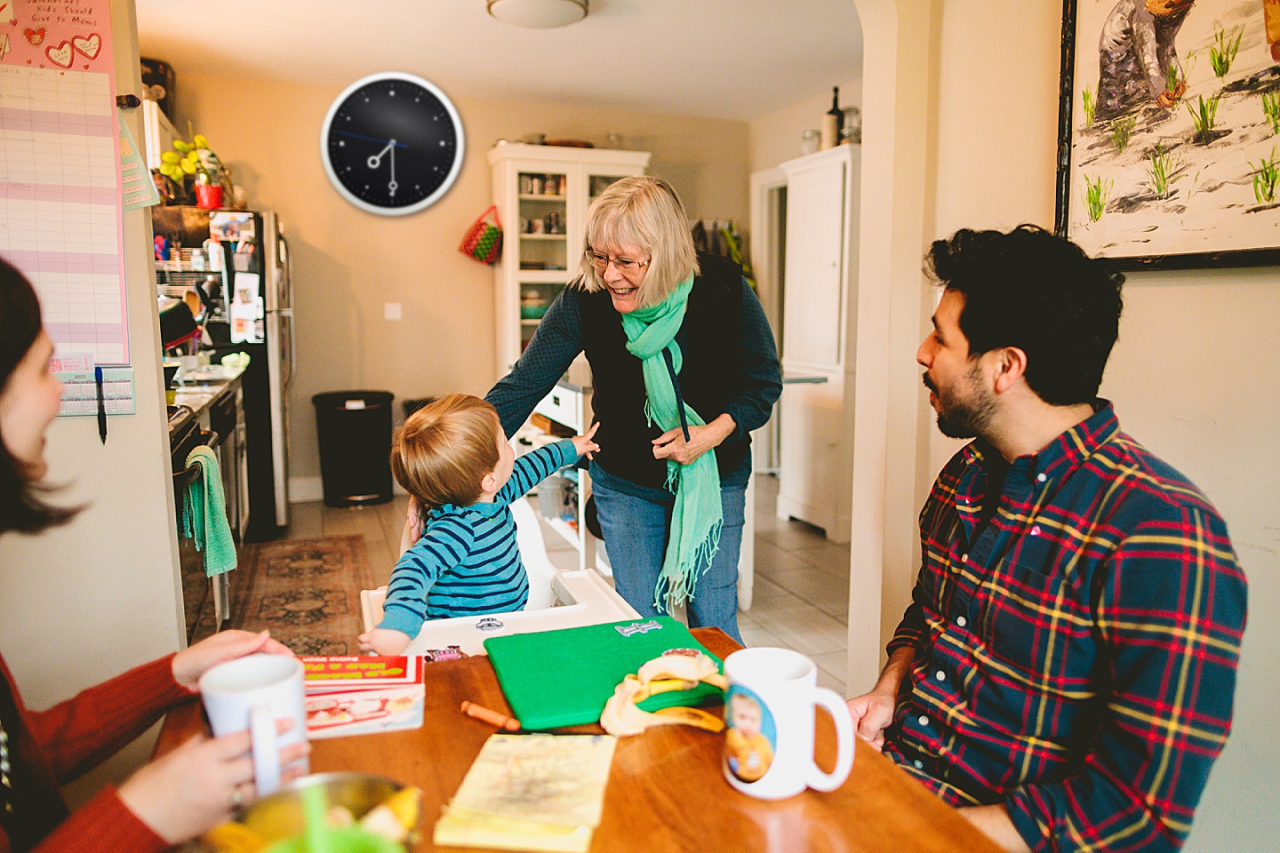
7,29,47
